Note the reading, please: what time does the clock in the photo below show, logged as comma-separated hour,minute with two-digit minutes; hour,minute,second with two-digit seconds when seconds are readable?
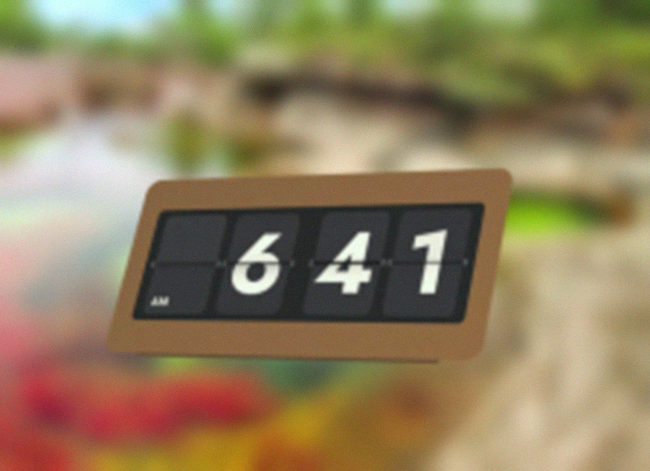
6,41
